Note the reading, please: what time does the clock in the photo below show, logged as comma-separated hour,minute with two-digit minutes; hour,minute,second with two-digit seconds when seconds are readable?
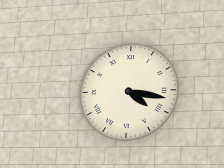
4,17
